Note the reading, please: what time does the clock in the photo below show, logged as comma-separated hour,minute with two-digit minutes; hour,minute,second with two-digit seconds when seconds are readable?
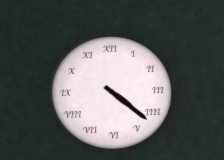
4,22
